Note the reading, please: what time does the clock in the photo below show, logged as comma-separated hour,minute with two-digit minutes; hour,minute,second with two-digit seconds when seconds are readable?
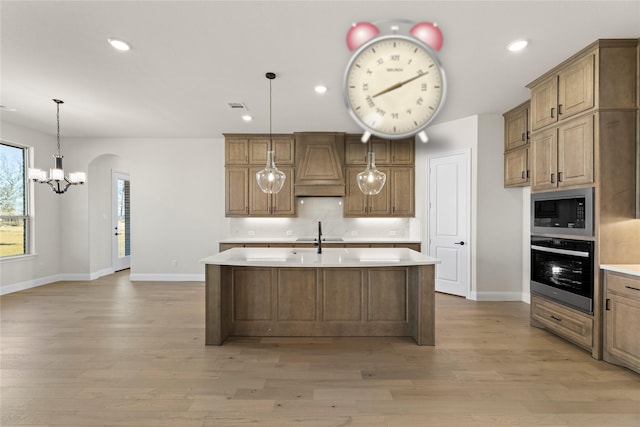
8,11
